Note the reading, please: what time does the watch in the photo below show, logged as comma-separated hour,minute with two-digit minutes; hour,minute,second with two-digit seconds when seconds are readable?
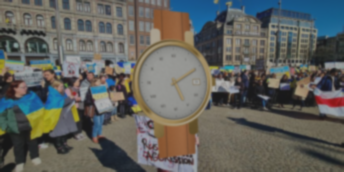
5,10
